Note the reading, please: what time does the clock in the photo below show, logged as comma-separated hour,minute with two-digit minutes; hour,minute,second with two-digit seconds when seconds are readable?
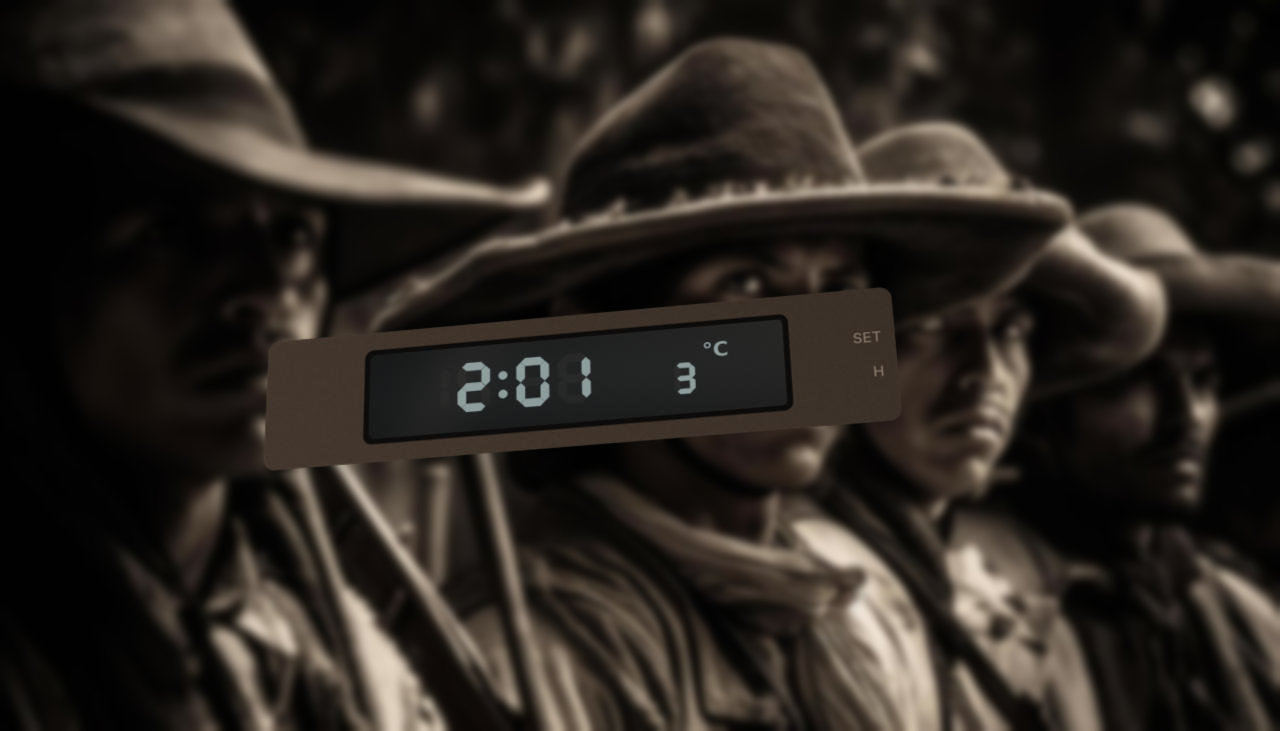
2,01
